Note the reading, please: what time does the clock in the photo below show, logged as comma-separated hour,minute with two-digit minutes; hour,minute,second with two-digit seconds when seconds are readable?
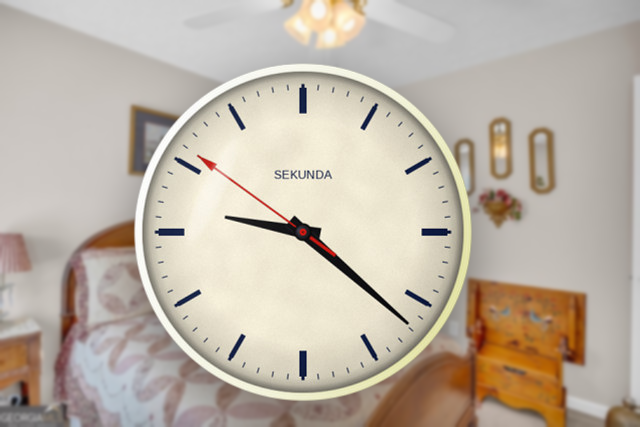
9,21,51
